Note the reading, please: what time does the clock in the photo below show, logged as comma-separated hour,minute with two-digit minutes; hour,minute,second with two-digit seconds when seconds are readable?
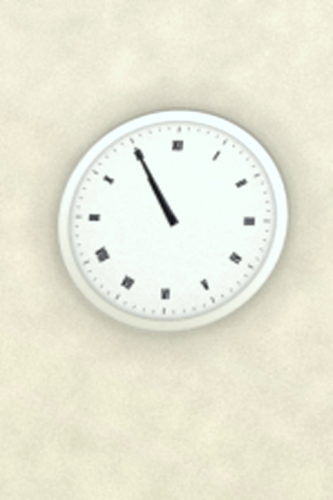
10,55
